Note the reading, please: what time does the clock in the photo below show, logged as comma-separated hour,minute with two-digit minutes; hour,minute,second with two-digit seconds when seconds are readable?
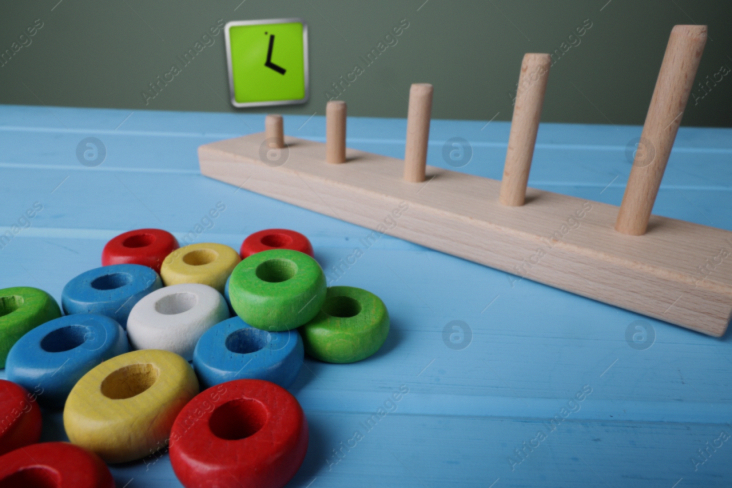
4,02
